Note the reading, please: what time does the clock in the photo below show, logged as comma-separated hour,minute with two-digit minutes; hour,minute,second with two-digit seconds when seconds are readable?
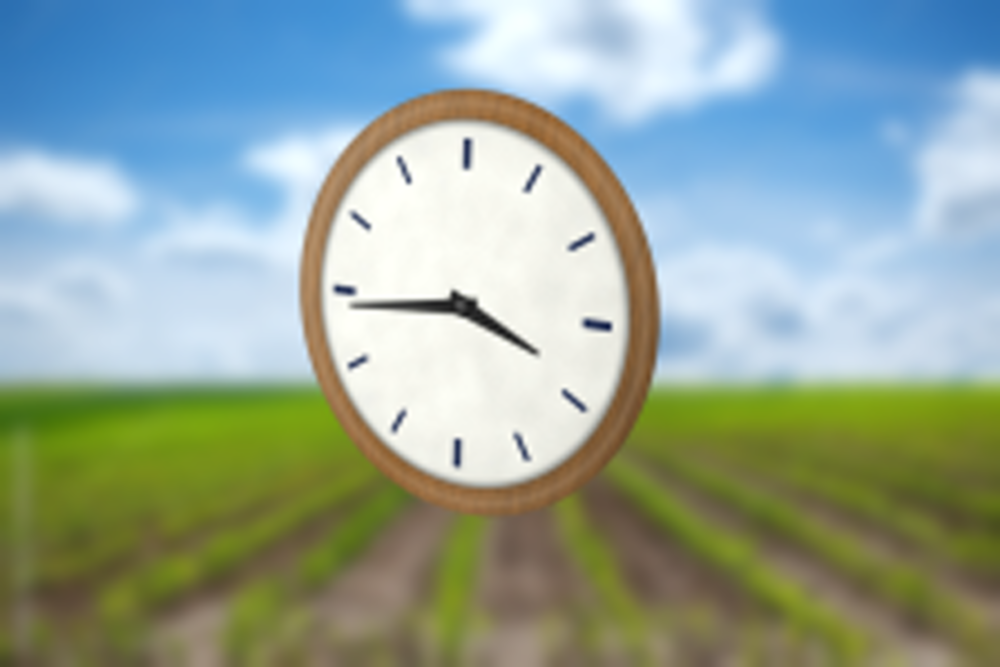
3,44
